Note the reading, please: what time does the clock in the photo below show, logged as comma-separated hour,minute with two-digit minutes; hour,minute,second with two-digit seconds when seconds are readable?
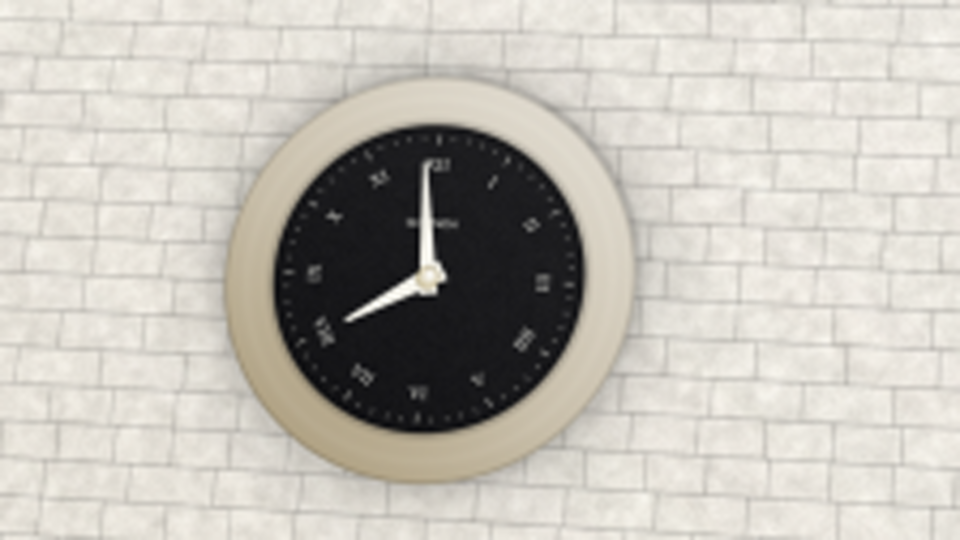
7,59
